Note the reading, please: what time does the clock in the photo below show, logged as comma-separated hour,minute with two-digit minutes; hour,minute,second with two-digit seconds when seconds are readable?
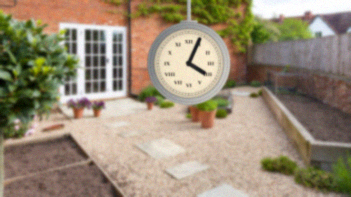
4,04
